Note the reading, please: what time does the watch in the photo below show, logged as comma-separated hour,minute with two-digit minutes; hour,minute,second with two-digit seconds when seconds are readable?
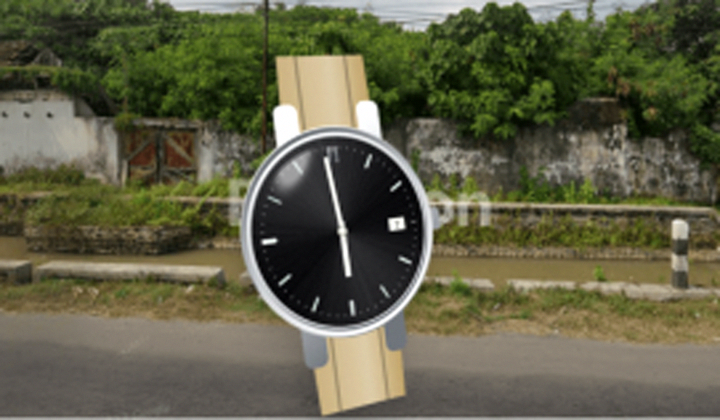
5,59
